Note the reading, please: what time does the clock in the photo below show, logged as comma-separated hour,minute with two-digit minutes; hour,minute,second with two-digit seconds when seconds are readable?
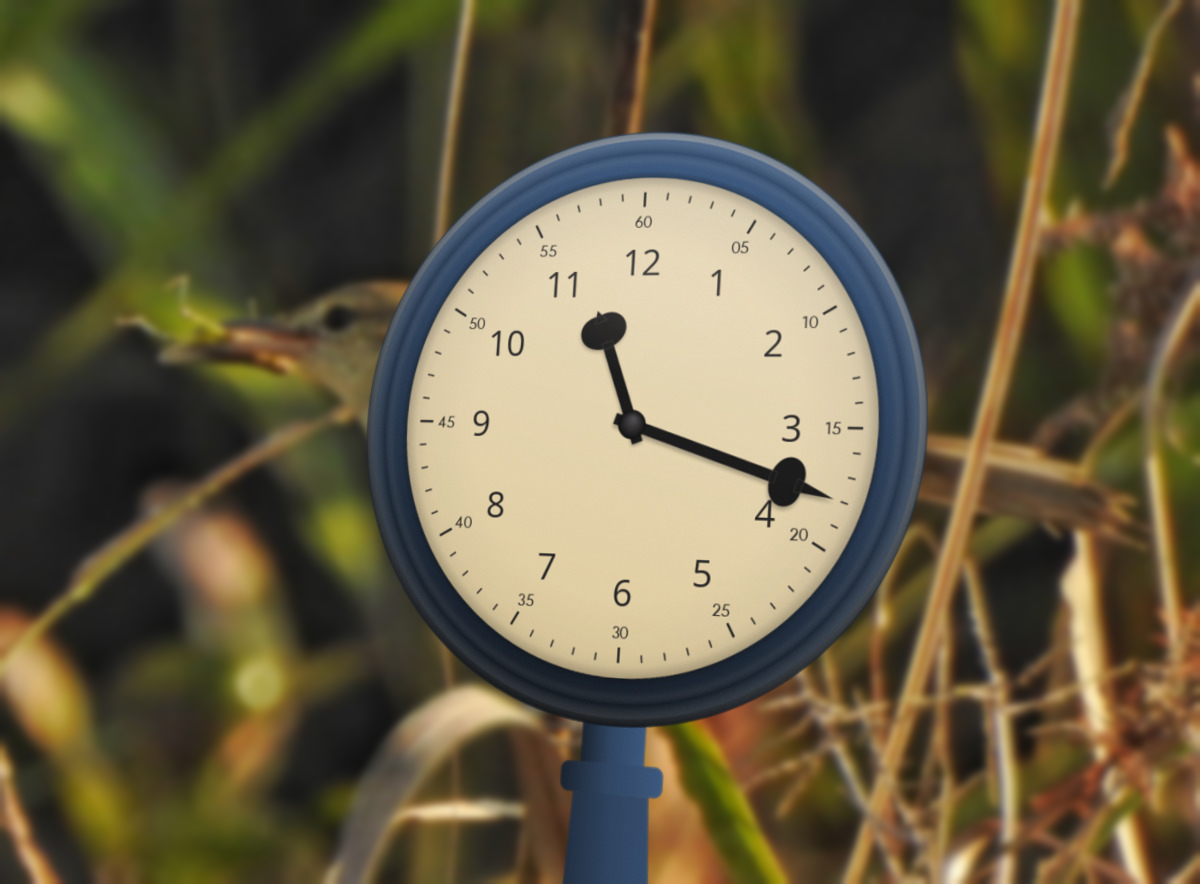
11,18
